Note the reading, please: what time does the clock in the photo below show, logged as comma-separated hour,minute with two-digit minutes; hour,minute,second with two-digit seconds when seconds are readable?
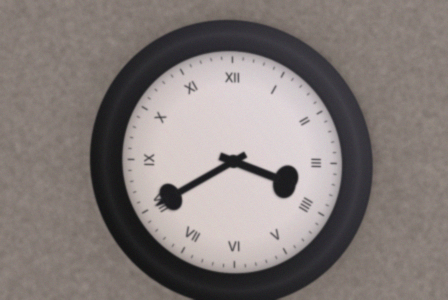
3,40
